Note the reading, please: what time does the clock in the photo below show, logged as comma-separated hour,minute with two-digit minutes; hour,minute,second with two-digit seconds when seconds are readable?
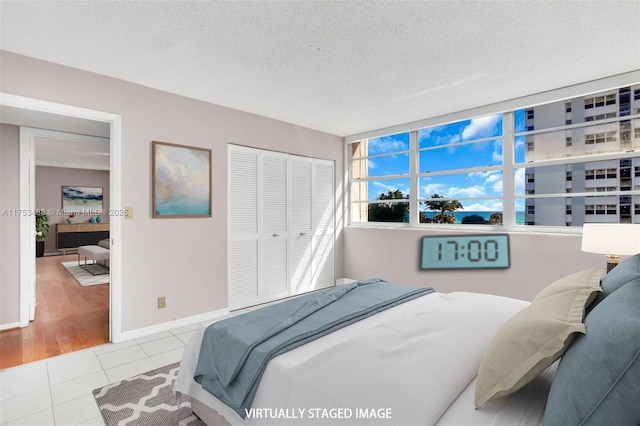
17,00
